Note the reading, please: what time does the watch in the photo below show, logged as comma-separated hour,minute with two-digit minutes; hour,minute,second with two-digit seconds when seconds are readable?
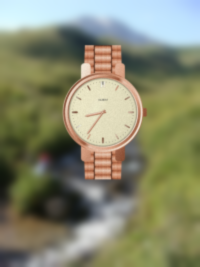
8,36
